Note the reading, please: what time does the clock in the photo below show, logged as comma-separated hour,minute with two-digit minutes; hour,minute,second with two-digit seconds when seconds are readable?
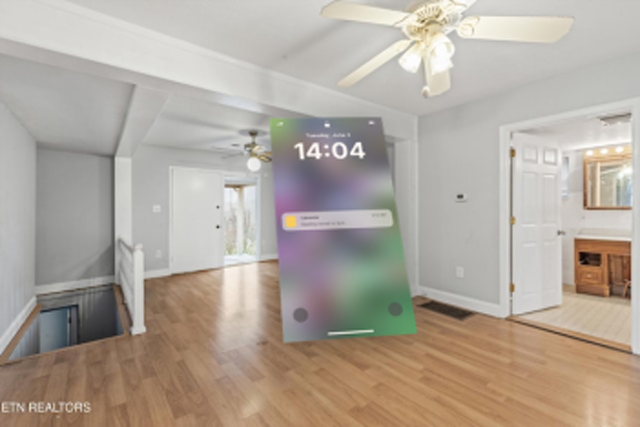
14,04
